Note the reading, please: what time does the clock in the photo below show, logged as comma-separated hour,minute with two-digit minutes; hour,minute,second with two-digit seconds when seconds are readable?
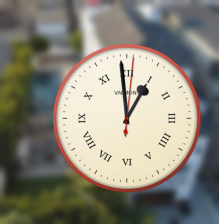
12,59,01
